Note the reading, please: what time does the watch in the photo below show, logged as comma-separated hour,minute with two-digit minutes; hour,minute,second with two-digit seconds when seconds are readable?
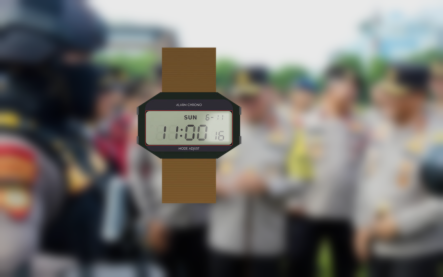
11,00,16
